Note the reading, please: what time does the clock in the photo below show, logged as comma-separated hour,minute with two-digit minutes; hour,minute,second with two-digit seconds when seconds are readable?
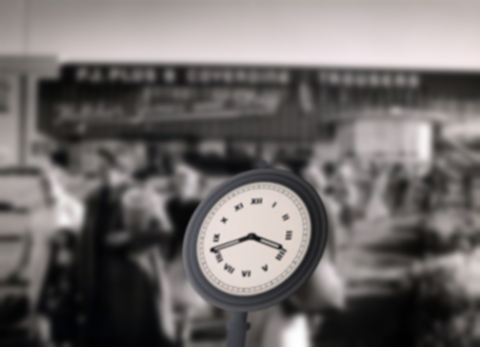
3,42
